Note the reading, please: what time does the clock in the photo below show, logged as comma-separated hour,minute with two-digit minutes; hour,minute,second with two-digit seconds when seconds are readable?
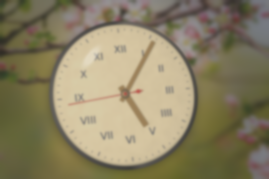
5,05,44
